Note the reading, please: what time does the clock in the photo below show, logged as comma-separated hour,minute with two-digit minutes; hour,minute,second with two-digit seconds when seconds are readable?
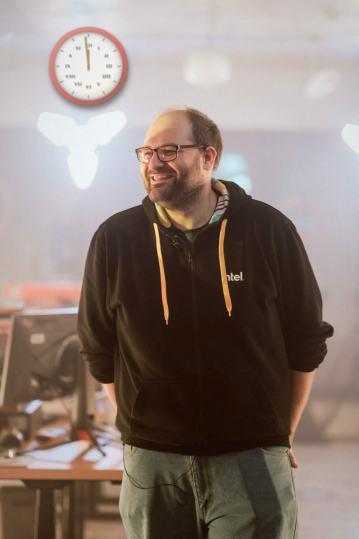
11,59
